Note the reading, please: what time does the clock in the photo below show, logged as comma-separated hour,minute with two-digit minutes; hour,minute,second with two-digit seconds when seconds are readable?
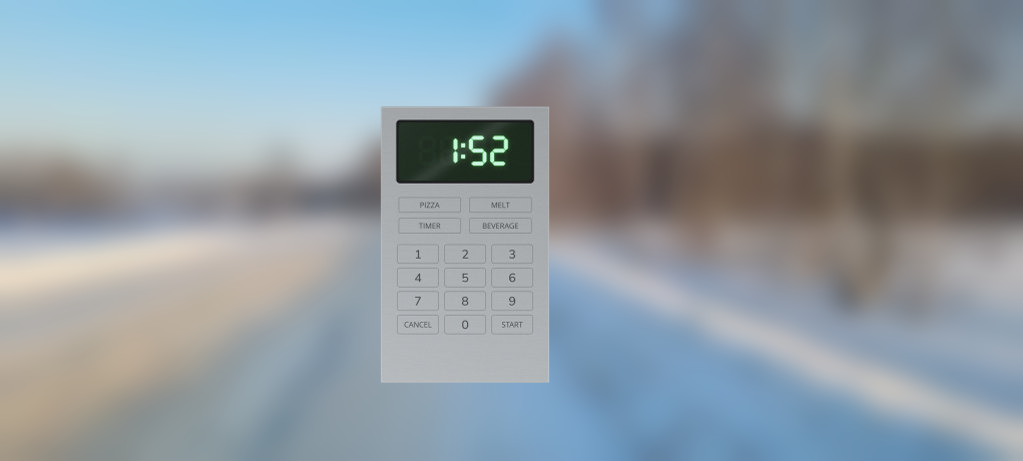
1,52
